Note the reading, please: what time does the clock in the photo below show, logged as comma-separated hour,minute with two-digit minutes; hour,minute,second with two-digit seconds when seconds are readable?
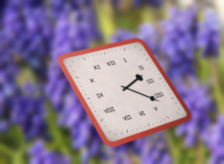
2,22
